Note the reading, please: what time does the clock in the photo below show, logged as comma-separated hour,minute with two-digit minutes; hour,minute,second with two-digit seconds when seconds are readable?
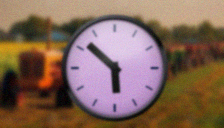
5,52
